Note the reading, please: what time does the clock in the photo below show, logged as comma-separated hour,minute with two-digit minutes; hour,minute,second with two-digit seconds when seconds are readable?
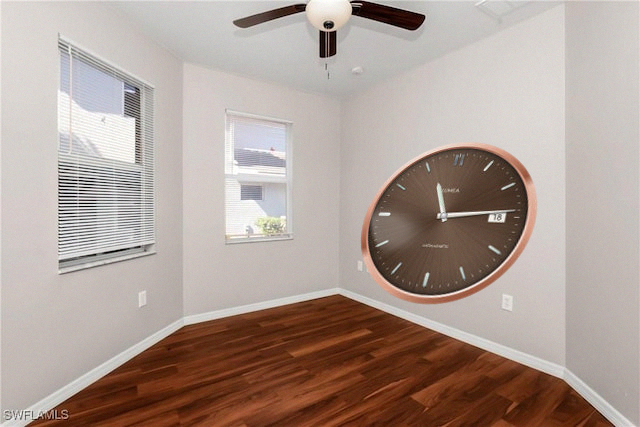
11,14
